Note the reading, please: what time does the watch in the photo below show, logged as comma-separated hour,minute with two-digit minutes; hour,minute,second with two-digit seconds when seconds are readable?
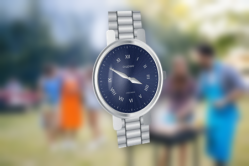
3,50
